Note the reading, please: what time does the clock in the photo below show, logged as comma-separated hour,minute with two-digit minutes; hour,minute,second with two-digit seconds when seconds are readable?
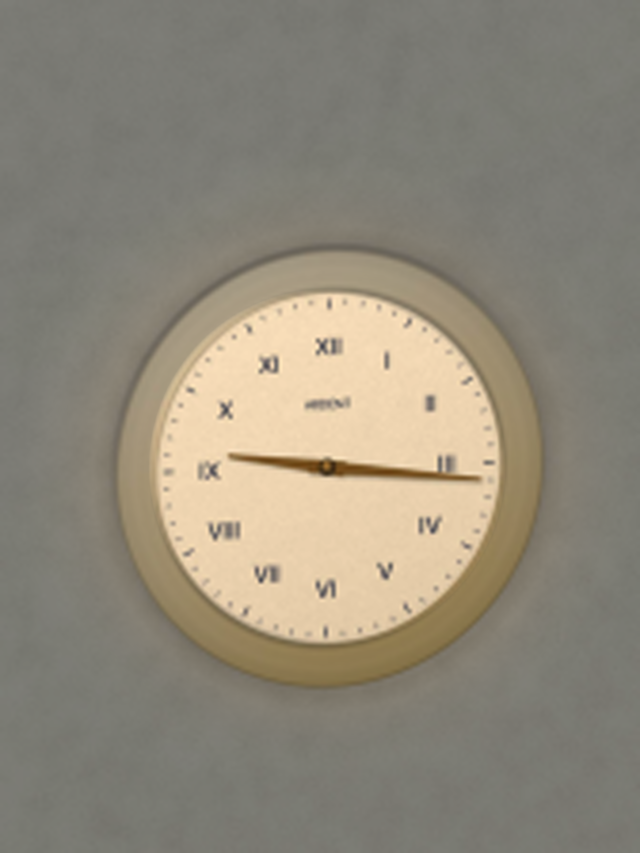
9,16
